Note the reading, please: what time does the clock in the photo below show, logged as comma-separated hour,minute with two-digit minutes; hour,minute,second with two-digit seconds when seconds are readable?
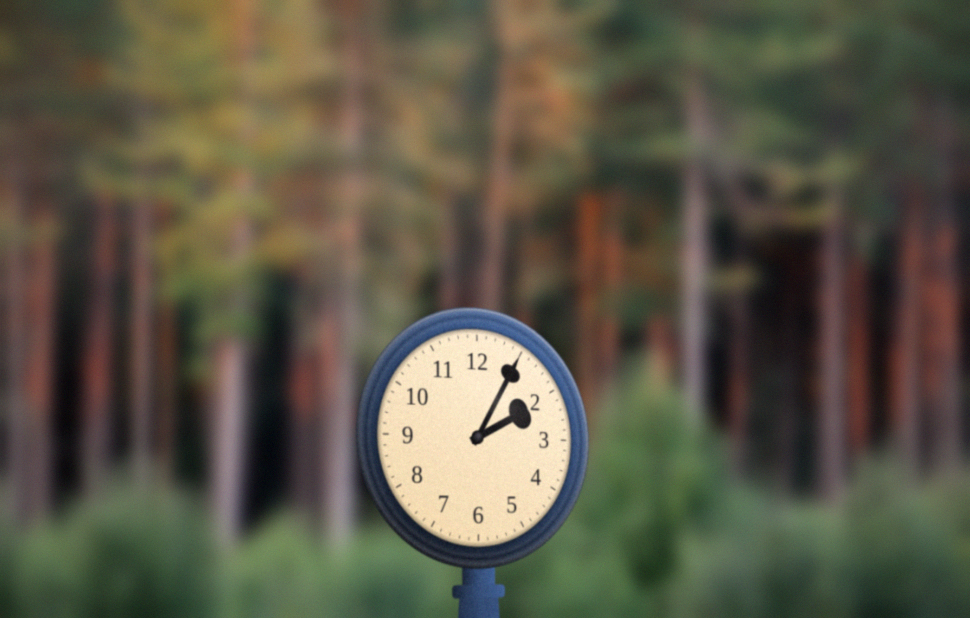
2,05
